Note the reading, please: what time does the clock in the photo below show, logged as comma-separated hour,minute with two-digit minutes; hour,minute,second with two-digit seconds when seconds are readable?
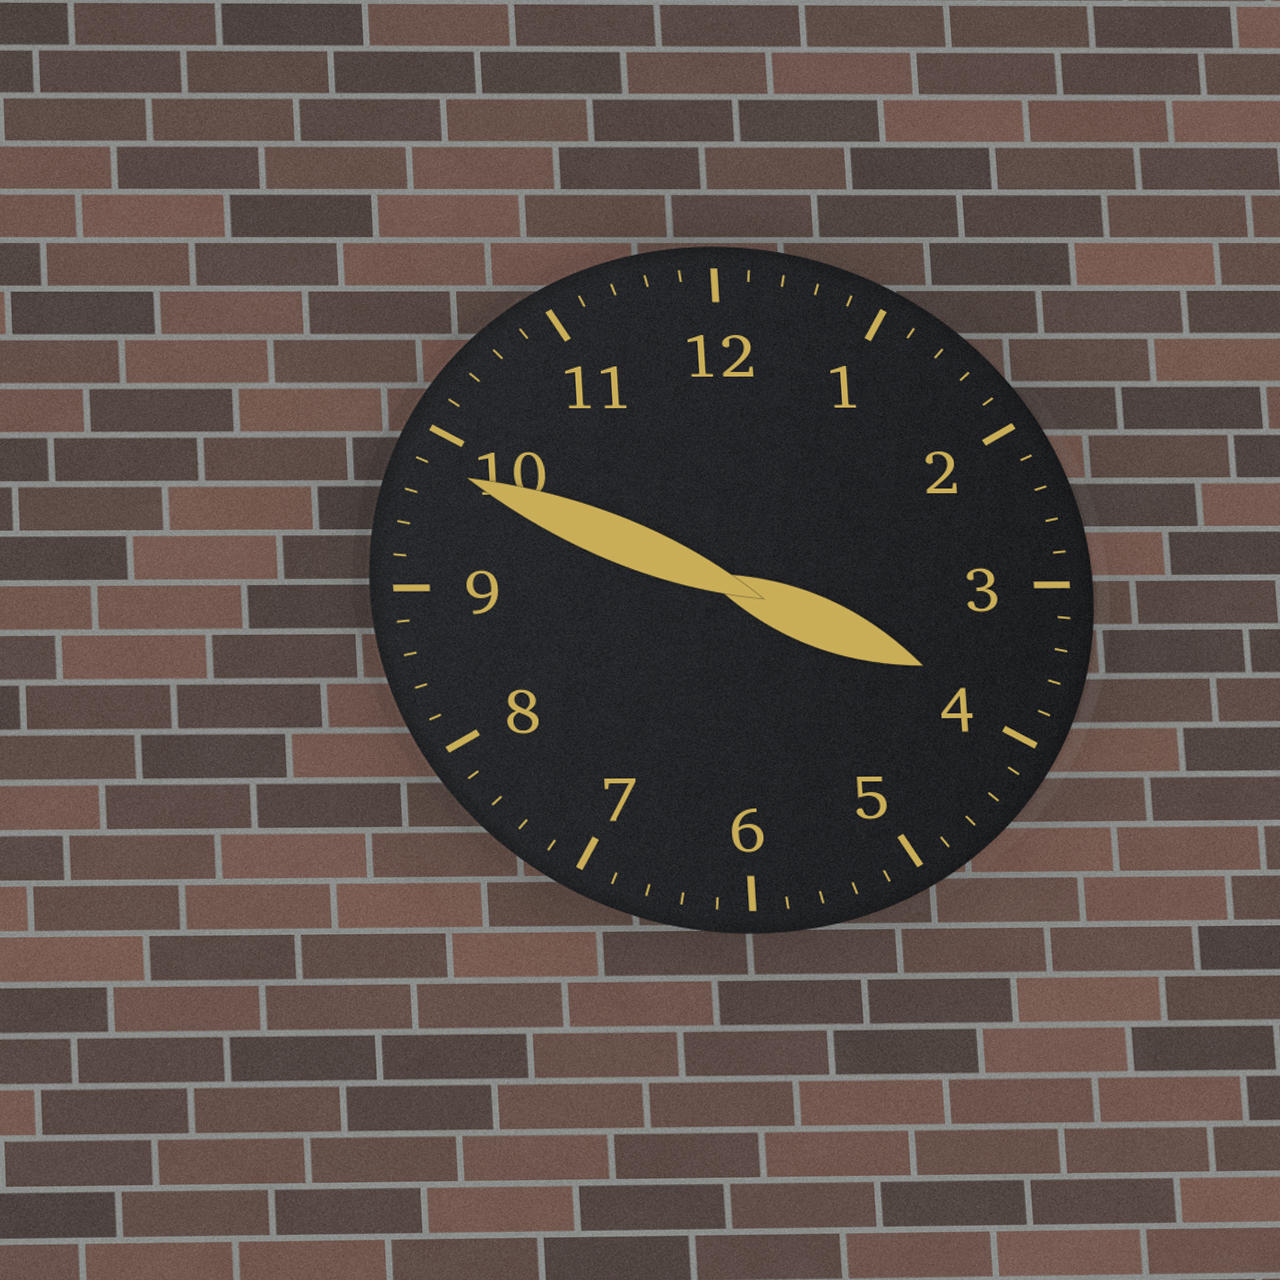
3,49
